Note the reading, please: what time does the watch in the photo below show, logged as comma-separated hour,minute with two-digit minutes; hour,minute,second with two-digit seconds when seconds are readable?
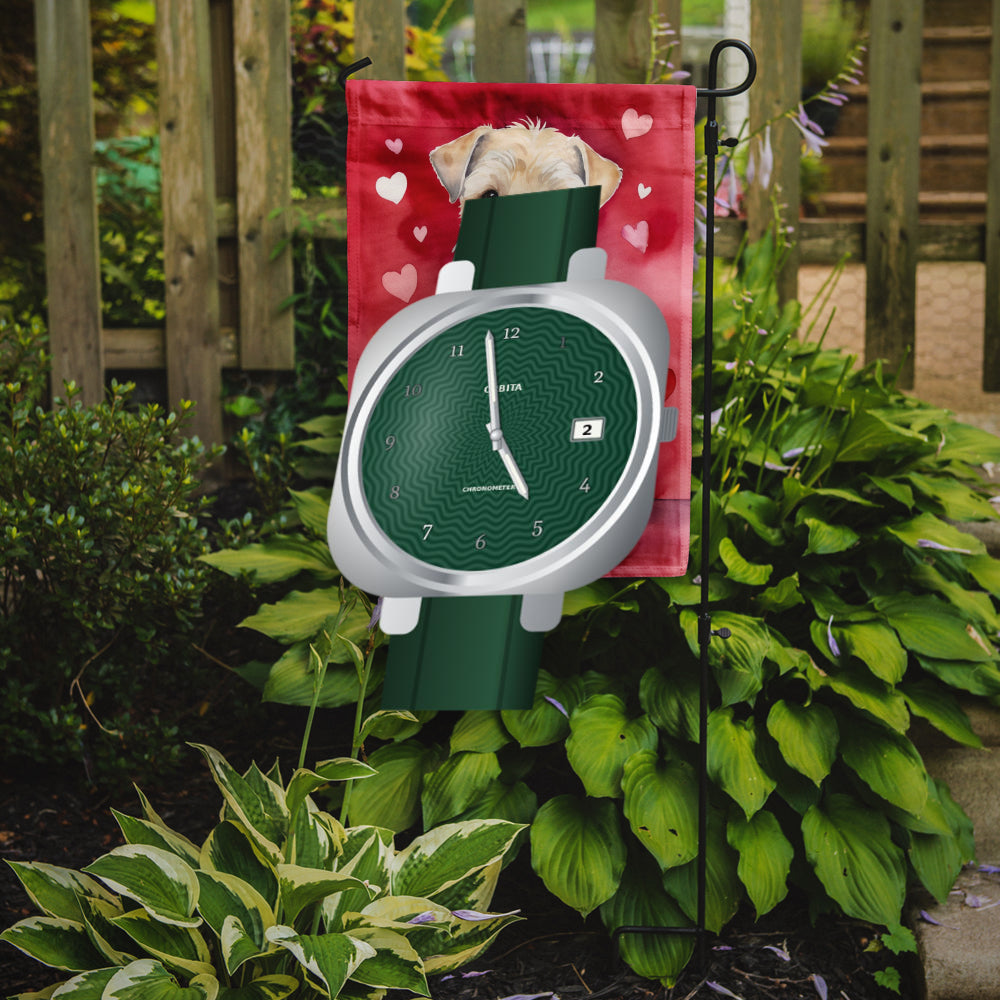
4,58
